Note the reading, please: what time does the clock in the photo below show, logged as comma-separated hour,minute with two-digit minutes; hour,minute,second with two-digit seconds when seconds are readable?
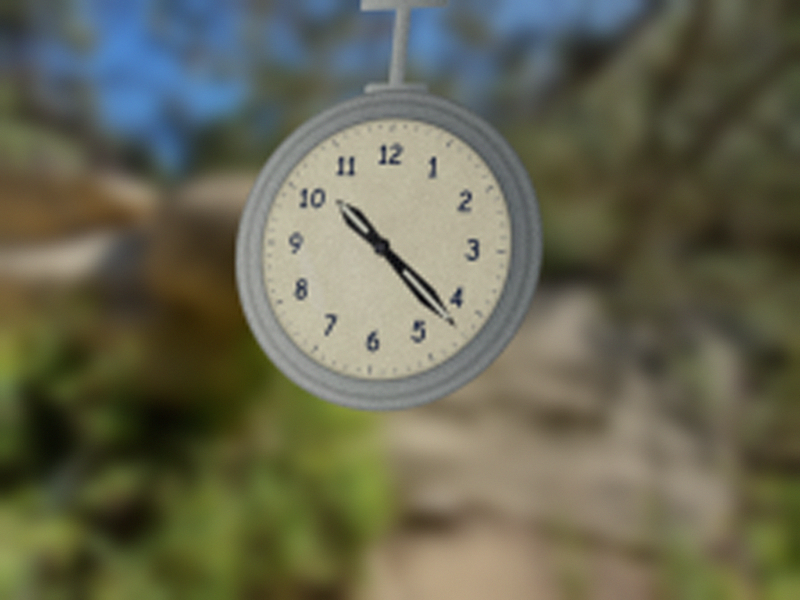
10,22
